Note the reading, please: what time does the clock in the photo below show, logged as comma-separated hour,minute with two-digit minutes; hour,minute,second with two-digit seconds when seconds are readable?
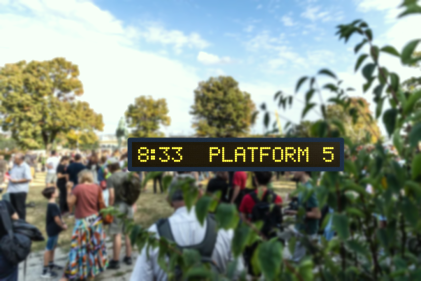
8,33
